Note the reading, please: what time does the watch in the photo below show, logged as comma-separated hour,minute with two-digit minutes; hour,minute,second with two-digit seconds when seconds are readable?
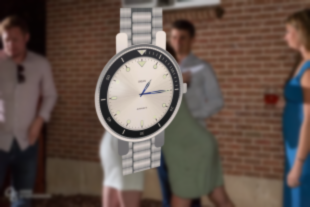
1,15
